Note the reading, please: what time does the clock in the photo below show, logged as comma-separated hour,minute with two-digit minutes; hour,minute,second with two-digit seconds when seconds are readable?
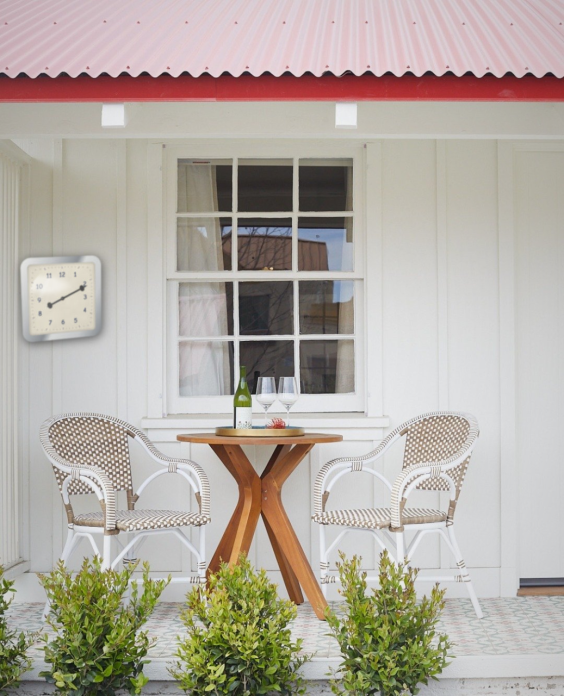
8,11
